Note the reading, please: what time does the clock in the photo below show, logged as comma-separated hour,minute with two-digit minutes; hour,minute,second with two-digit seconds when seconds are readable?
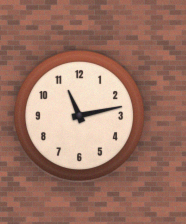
11,13
